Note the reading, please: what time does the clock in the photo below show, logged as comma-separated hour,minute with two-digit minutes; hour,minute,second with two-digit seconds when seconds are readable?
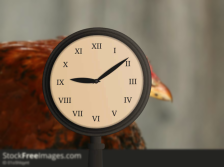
9,09
